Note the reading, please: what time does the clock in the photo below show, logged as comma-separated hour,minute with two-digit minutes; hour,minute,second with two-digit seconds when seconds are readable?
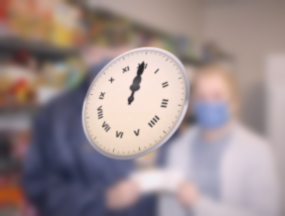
12,00
